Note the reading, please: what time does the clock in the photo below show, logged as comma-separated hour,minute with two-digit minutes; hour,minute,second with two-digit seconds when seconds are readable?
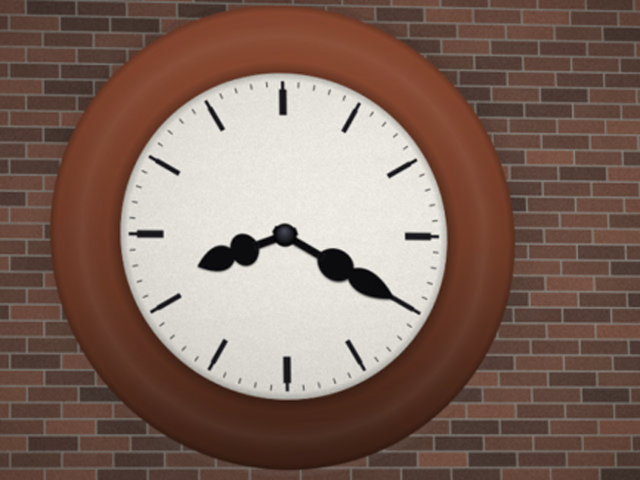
8,20
